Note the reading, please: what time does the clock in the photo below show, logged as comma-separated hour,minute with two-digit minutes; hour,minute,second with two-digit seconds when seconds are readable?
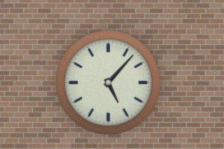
5,07
